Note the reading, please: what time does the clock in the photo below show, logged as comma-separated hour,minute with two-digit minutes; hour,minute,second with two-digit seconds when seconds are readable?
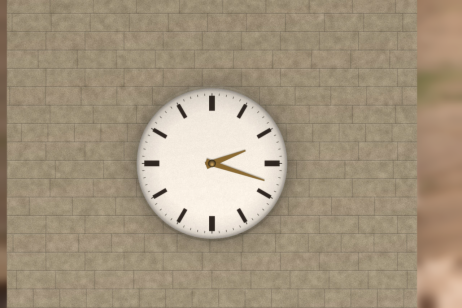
2,18
